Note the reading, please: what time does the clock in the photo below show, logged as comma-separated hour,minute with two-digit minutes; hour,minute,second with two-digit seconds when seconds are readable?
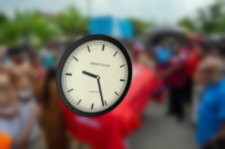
9,26
